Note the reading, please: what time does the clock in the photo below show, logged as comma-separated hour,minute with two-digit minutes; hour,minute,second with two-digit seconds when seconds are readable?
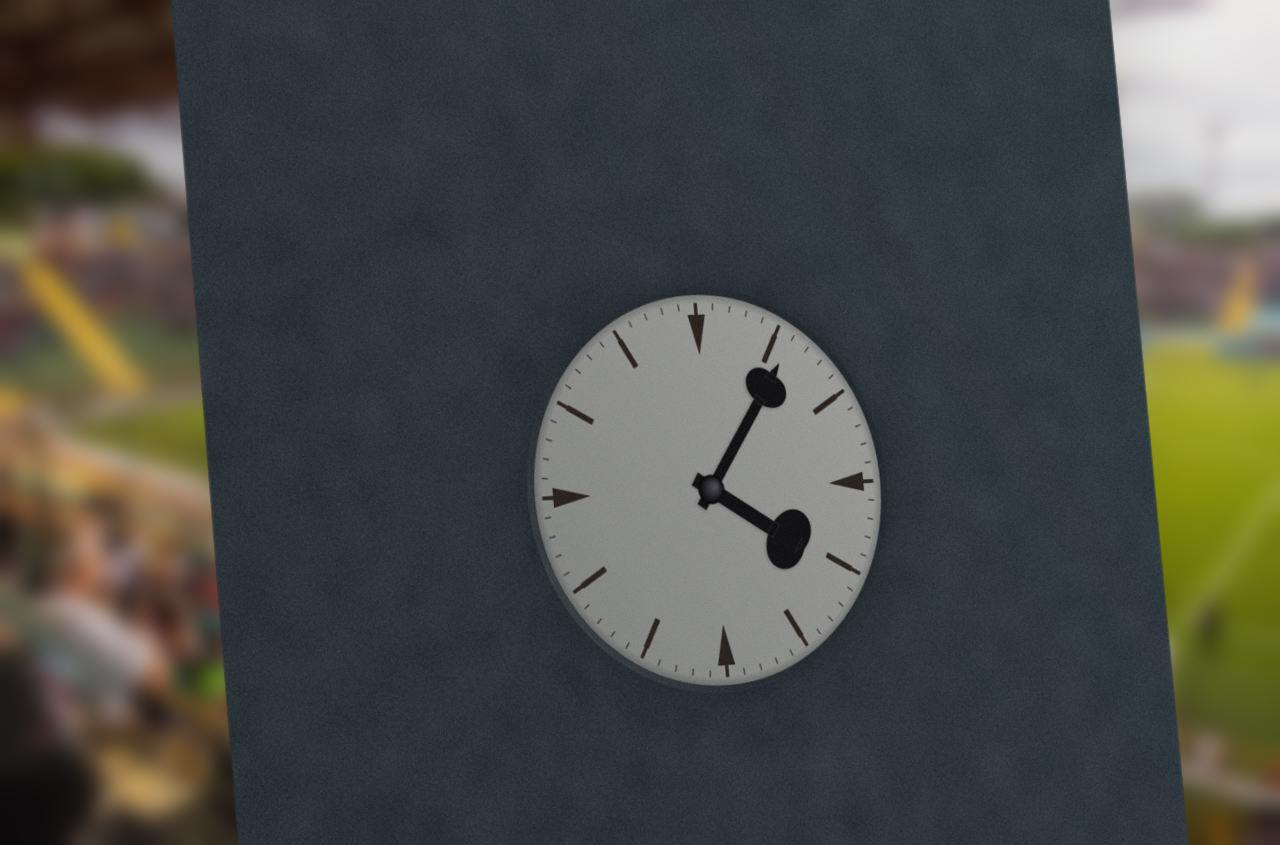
4,06
